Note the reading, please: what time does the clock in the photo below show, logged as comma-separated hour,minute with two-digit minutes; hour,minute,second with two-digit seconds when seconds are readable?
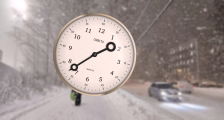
1,37
